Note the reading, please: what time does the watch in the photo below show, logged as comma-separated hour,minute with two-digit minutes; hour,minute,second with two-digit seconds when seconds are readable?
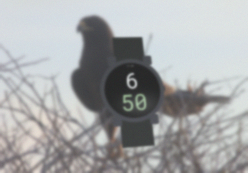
6,50
